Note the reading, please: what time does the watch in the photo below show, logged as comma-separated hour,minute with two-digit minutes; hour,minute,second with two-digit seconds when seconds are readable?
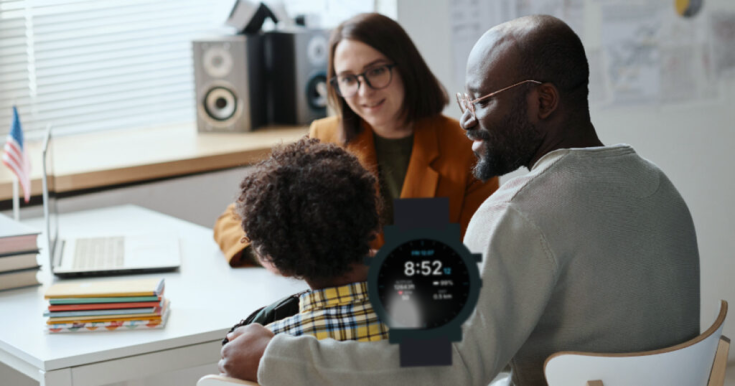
8,52
